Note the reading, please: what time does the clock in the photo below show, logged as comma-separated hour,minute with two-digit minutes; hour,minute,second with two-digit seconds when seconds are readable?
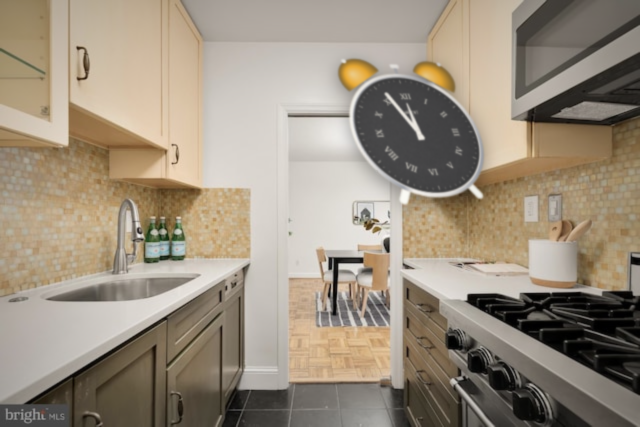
11,56
